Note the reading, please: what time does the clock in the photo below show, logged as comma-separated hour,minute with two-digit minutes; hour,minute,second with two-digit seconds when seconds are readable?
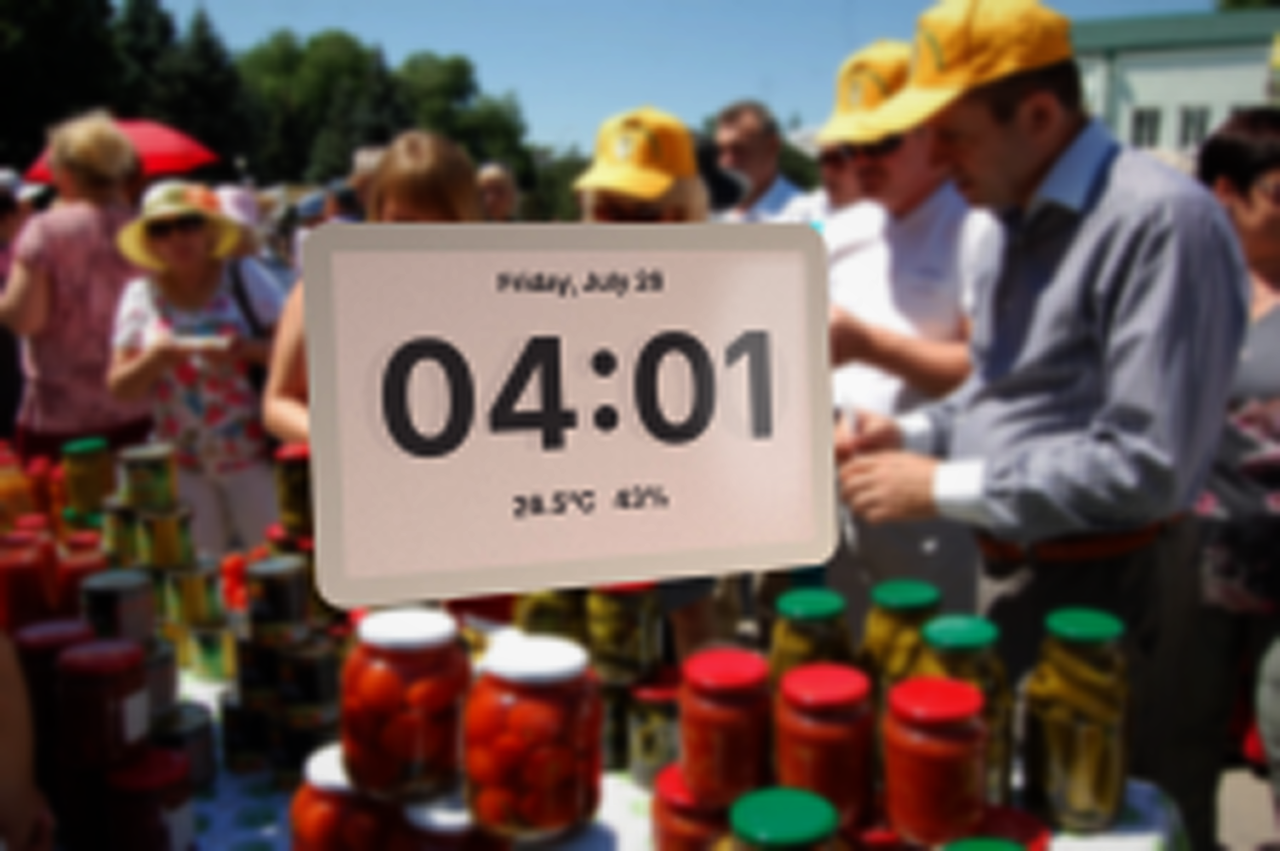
4,01
